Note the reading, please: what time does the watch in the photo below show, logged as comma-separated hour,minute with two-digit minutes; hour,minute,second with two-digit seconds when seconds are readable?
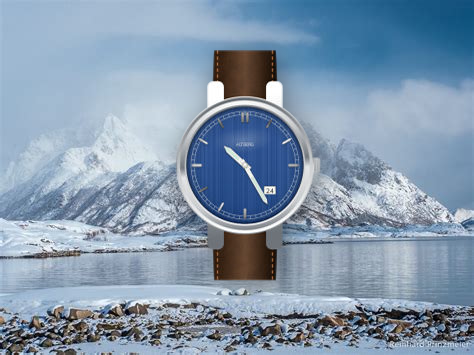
10,25
